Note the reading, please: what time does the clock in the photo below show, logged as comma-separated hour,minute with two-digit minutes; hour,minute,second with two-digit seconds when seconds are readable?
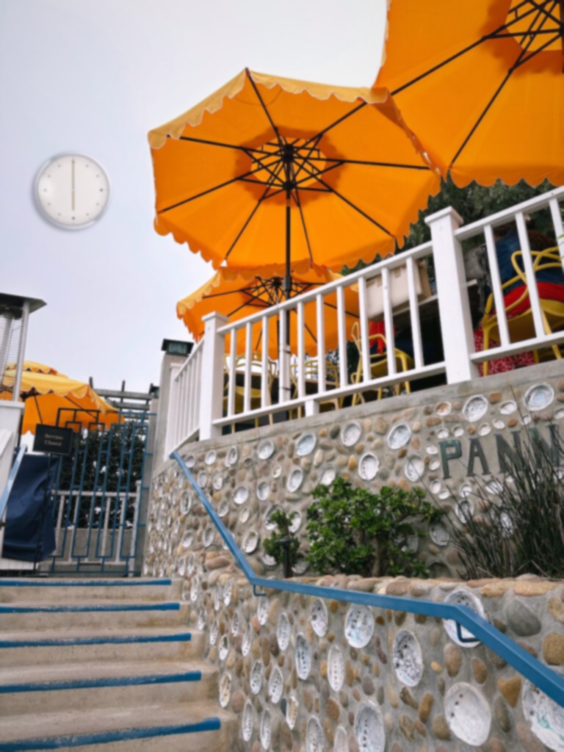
6,00
